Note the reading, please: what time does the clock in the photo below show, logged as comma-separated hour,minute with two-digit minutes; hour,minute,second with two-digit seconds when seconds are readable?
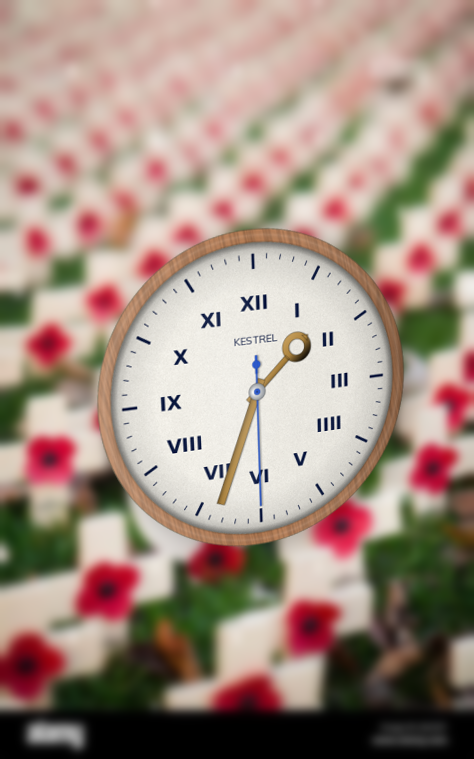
1,33,30
